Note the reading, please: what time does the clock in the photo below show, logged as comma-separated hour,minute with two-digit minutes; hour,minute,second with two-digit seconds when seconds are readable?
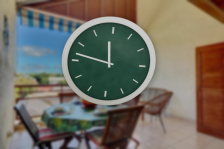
11,47
